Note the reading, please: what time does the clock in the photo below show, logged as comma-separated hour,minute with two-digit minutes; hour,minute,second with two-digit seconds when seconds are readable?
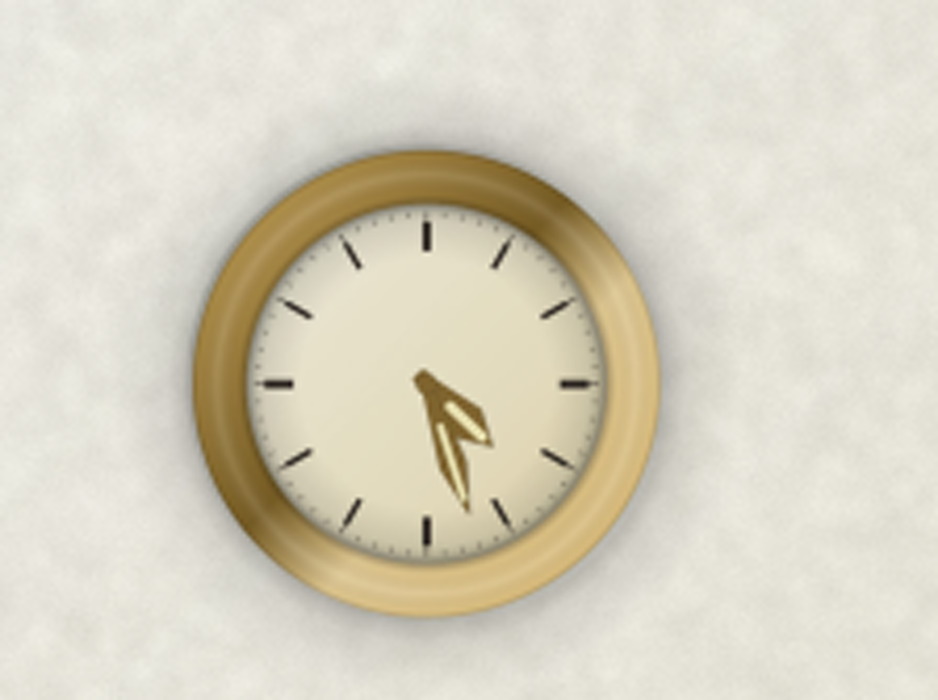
4,27
